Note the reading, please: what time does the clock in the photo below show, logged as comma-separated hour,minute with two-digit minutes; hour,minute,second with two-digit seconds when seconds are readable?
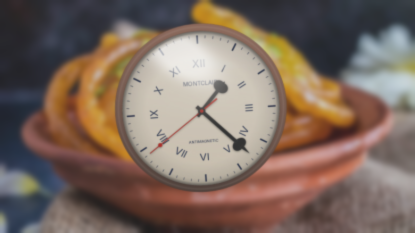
1,22,39
